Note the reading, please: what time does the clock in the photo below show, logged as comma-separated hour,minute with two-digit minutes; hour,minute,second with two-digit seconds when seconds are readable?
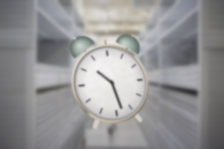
10,28
